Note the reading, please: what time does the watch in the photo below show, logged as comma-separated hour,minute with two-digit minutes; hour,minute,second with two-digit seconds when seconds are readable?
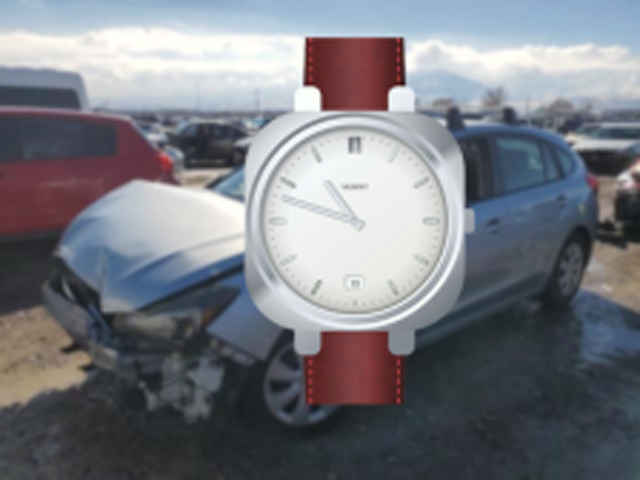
10,48
